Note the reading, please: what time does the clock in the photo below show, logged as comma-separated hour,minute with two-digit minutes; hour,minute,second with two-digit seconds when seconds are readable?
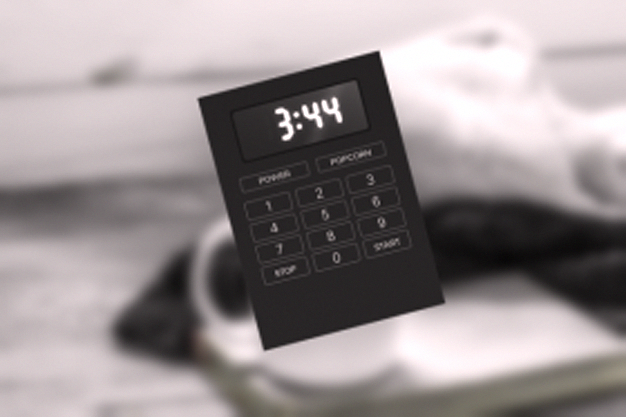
3,44
